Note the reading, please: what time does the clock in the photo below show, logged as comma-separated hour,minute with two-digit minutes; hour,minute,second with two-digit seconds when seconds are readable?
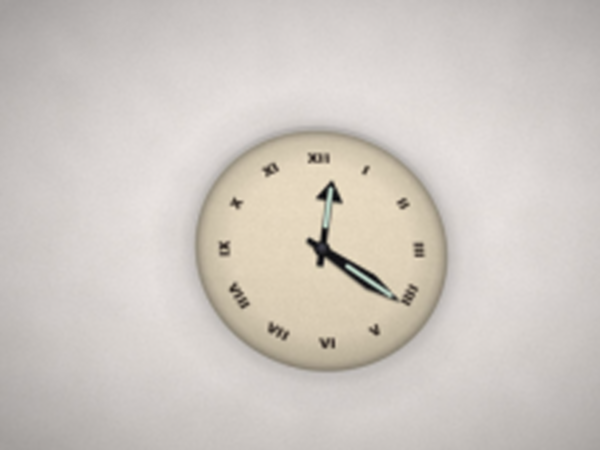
12,21
